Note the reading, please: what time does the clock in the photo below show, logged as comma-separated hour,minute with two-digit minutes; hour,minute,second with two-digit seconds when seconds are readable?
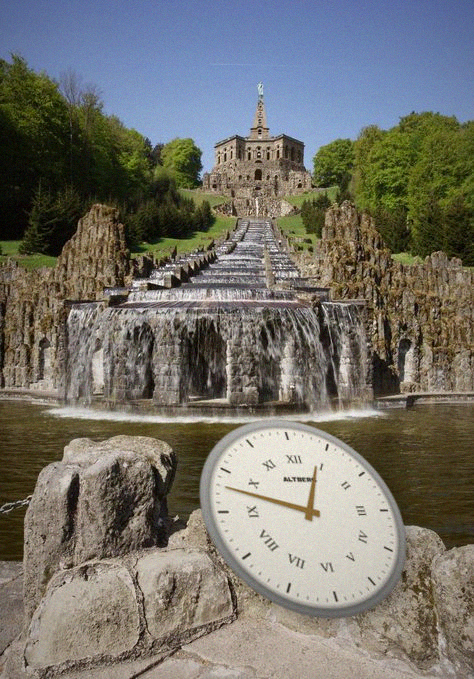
12,48
